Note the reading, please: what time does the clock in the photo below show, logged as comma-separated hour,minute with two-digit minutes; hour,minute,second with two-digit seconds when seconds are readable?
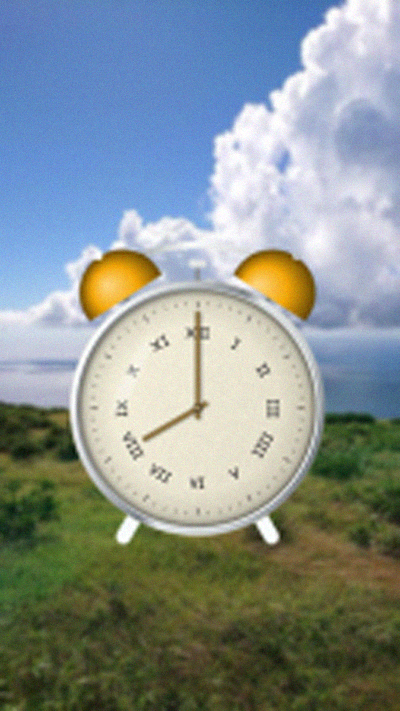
8,00
